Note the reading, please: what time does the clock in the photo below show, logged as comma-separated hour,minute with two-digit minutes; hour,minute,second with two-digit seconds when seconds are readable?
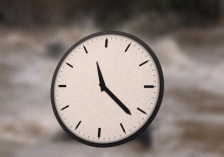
11,22
